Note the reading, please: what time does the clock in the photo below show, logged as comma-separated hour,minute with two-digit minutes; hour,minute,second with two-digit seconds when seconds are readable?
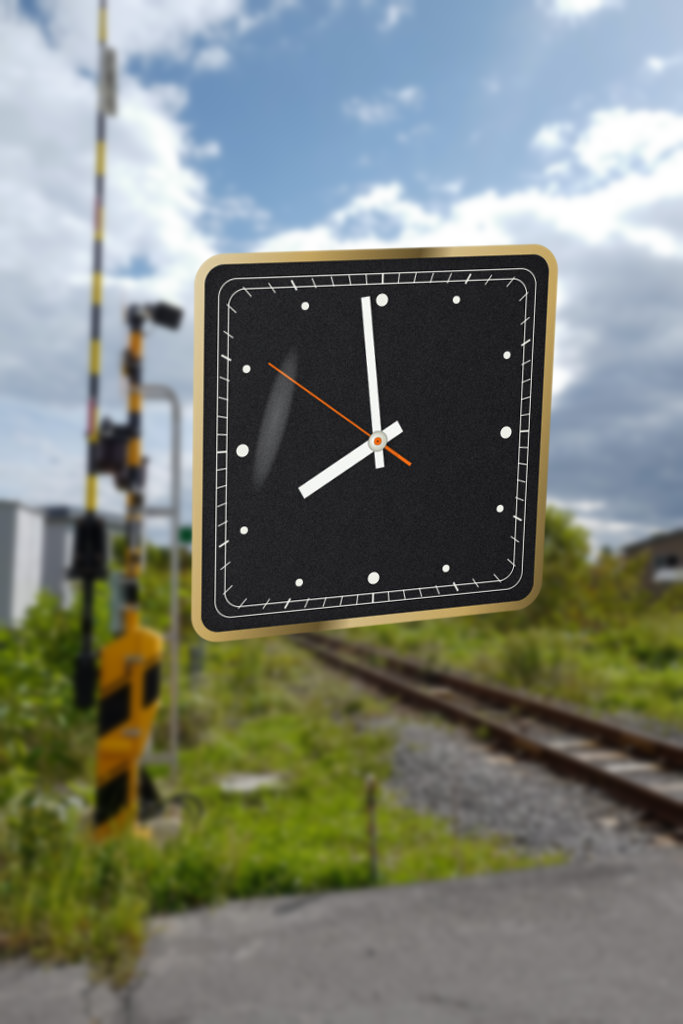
7,58,51
